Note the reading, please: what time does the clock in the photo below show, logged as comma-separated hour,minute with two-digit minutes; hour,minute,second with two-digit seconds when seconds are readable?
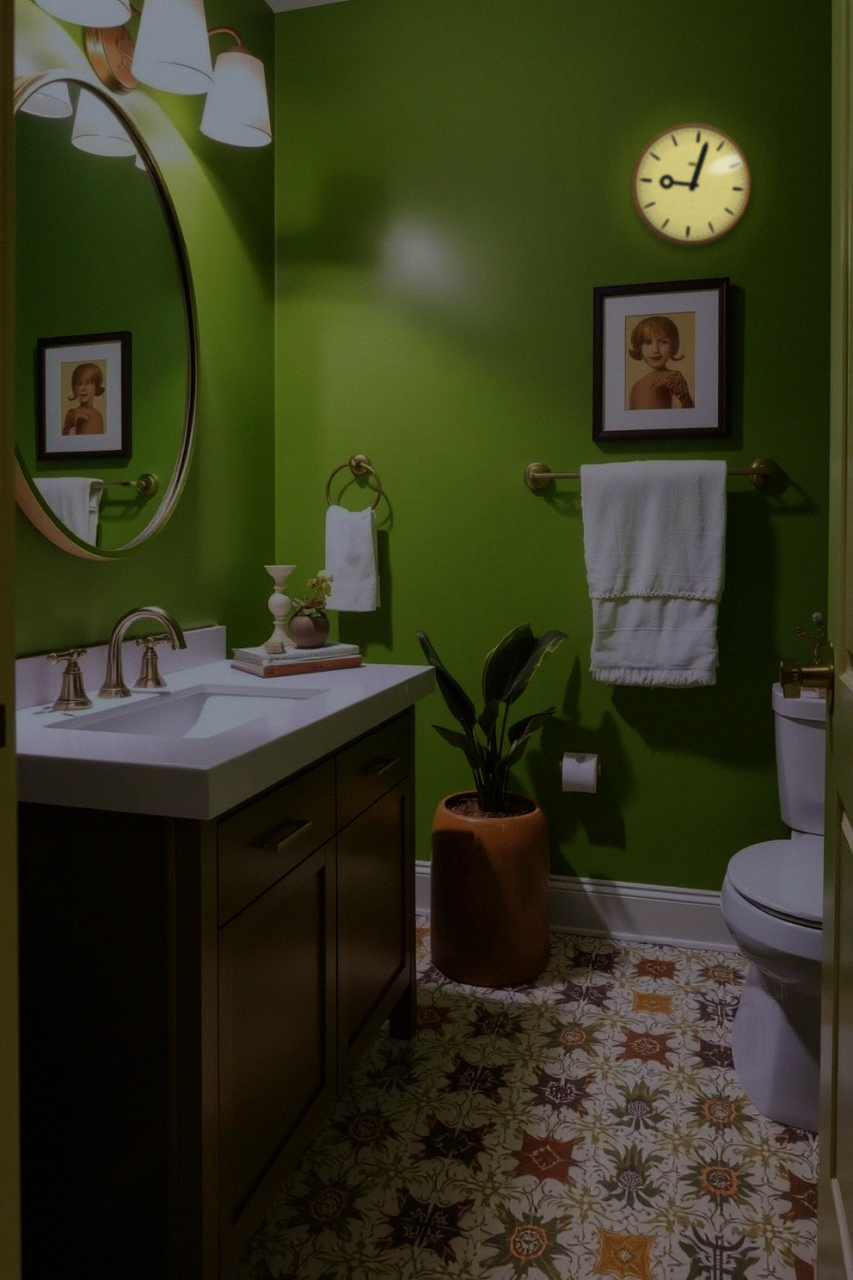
9,02
